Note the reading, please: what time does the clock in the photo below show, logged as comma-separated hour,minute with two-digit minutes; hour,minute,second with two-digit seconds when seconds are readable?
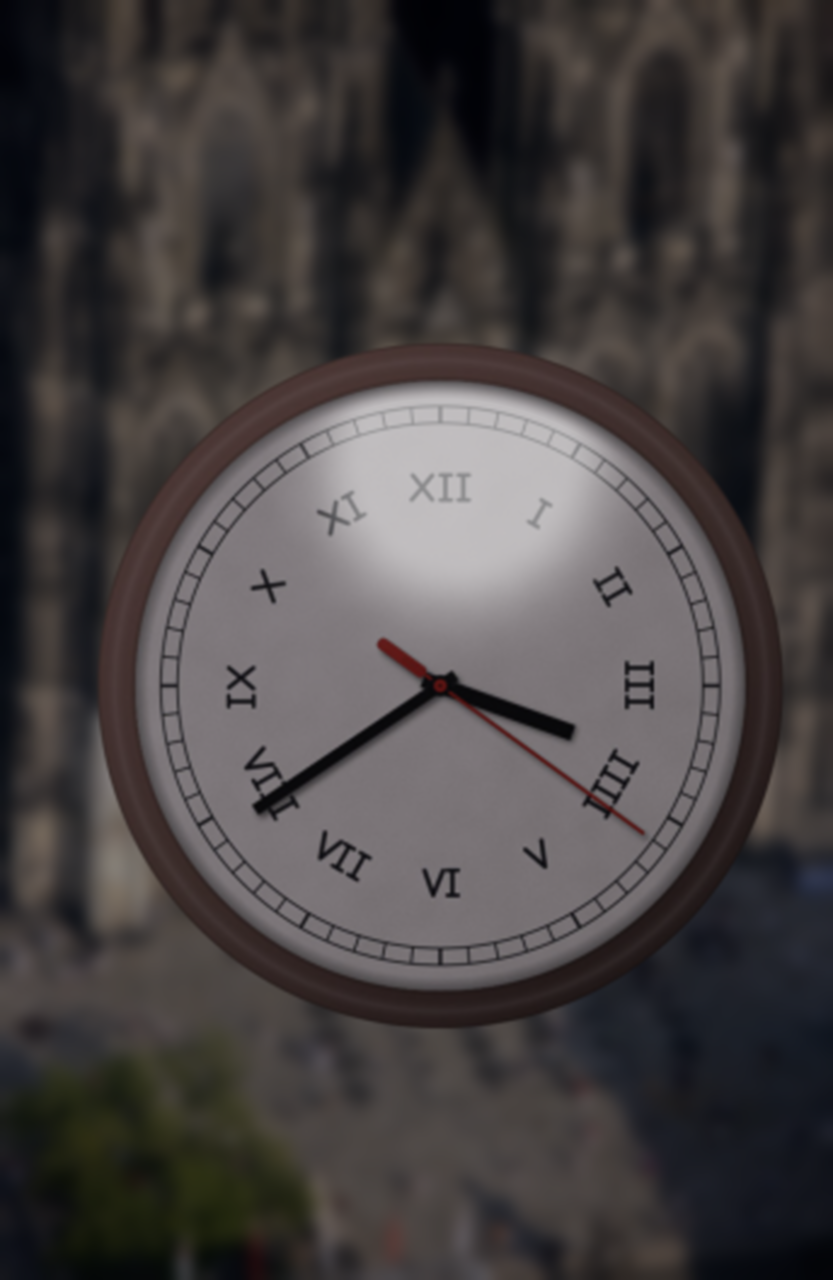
3,39,21
